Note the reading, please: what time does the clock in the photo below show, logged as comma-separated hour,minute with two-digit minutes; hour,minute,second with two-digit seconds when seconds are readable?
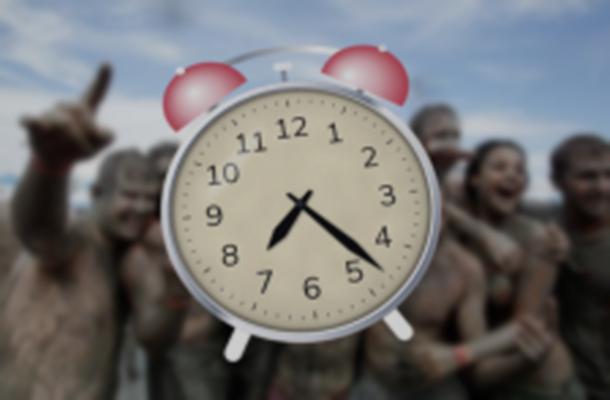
7,23
